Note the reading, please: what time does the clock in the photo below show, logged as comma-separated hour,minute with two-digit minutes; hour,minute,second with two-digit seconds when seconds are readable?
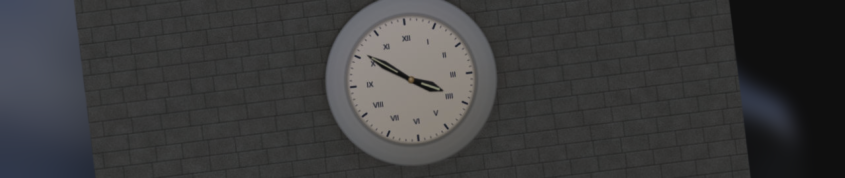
3,51
